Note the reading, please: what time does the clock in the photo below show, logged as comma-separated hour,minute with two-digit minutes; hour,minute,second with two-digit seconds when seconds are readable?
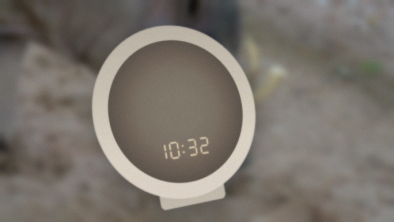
10,32
